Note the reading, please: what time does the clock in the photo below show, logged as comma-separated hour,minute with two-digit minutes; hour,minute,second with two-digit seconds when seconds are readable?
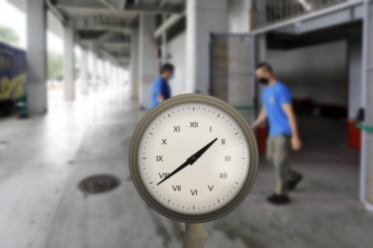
1,39
